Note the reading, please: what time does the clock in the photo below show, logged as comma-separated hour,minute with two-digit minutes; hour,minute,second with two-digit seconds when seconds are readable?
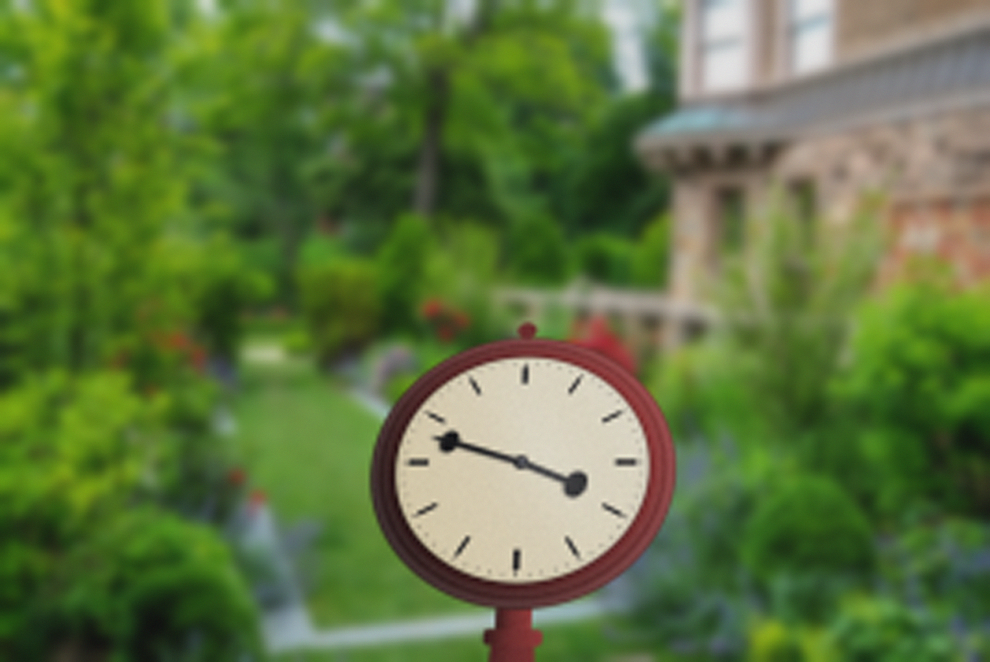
3,48
